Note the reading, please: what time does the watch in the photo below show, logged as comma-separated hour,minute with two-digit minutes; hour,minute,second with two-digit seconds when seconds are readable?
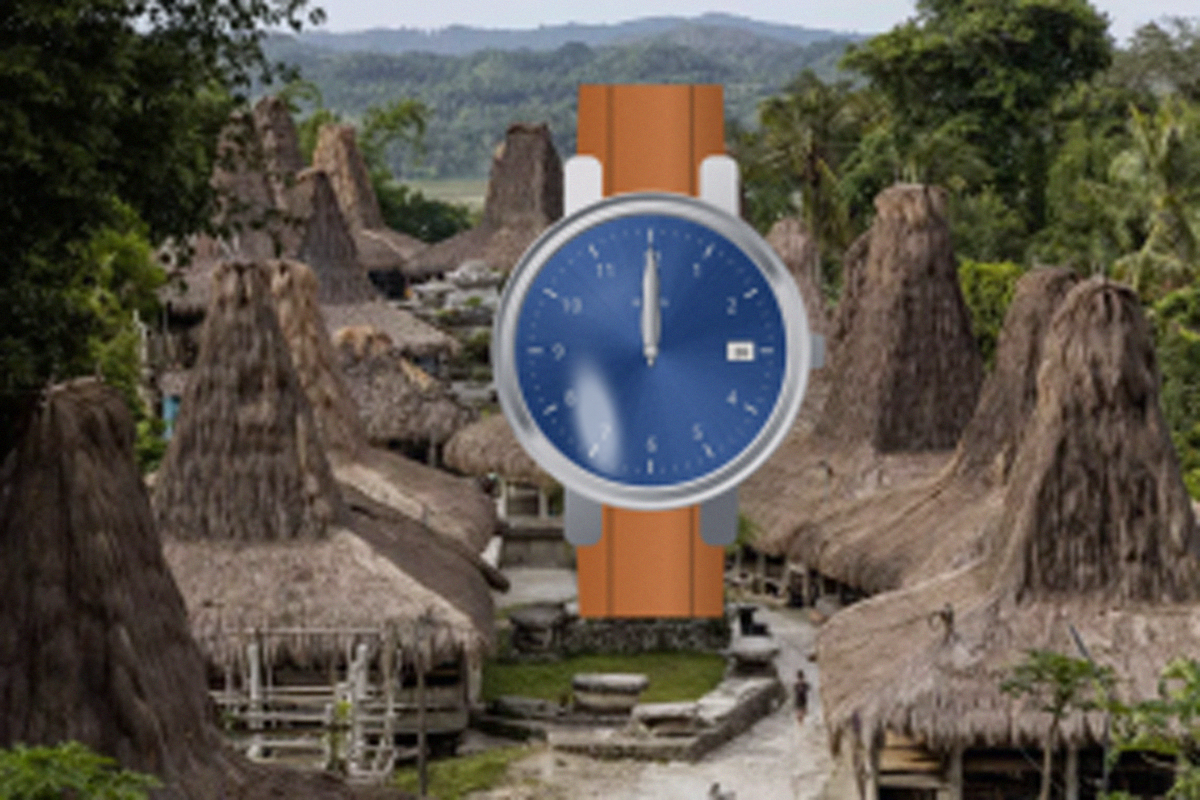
12,00
